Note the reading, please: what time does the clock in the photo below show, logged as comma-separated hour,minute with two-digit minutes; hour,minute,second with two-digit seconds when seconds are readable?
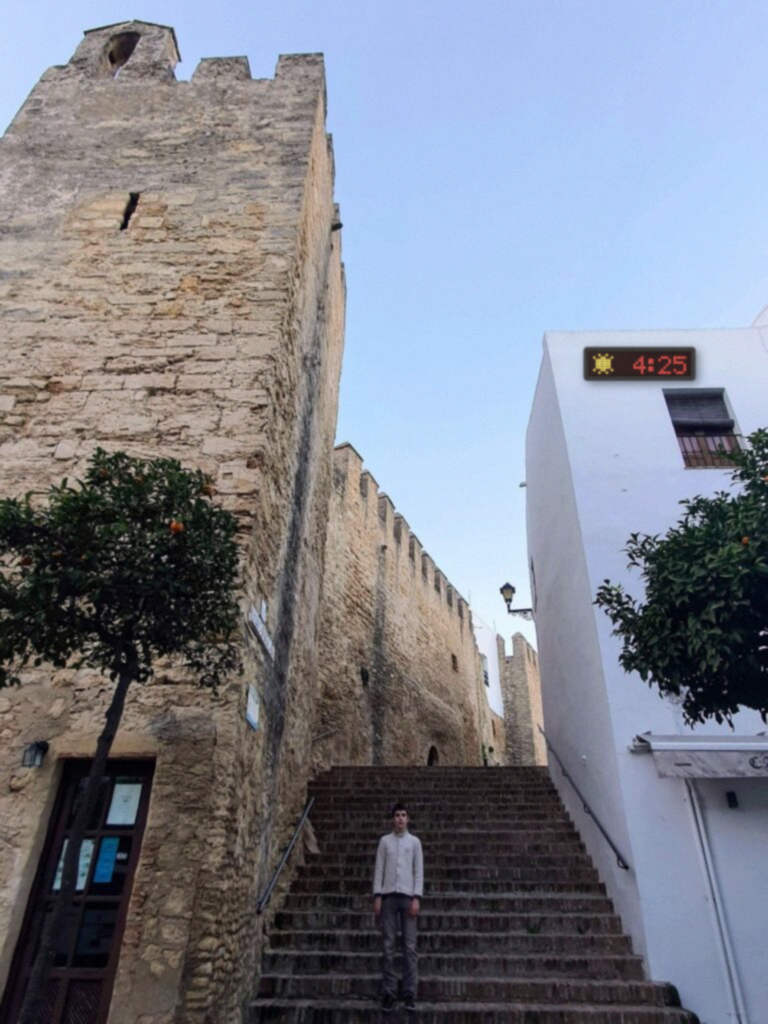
4,25
